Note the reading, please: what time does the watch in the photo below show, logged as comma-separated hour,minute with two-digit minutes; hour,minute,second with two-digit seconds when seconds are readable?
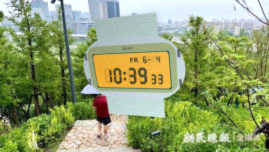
10,39,33
